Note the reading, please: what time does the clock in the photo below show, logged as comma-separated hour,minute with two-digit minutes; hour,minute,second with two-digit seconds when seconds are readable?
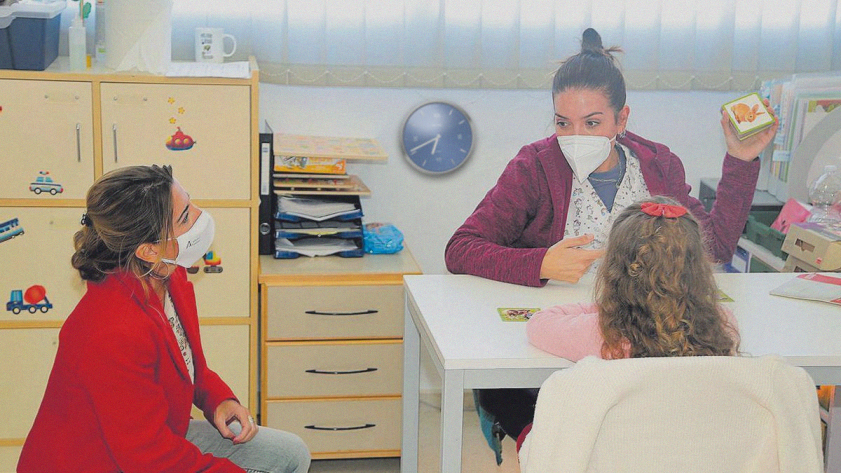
6,41
